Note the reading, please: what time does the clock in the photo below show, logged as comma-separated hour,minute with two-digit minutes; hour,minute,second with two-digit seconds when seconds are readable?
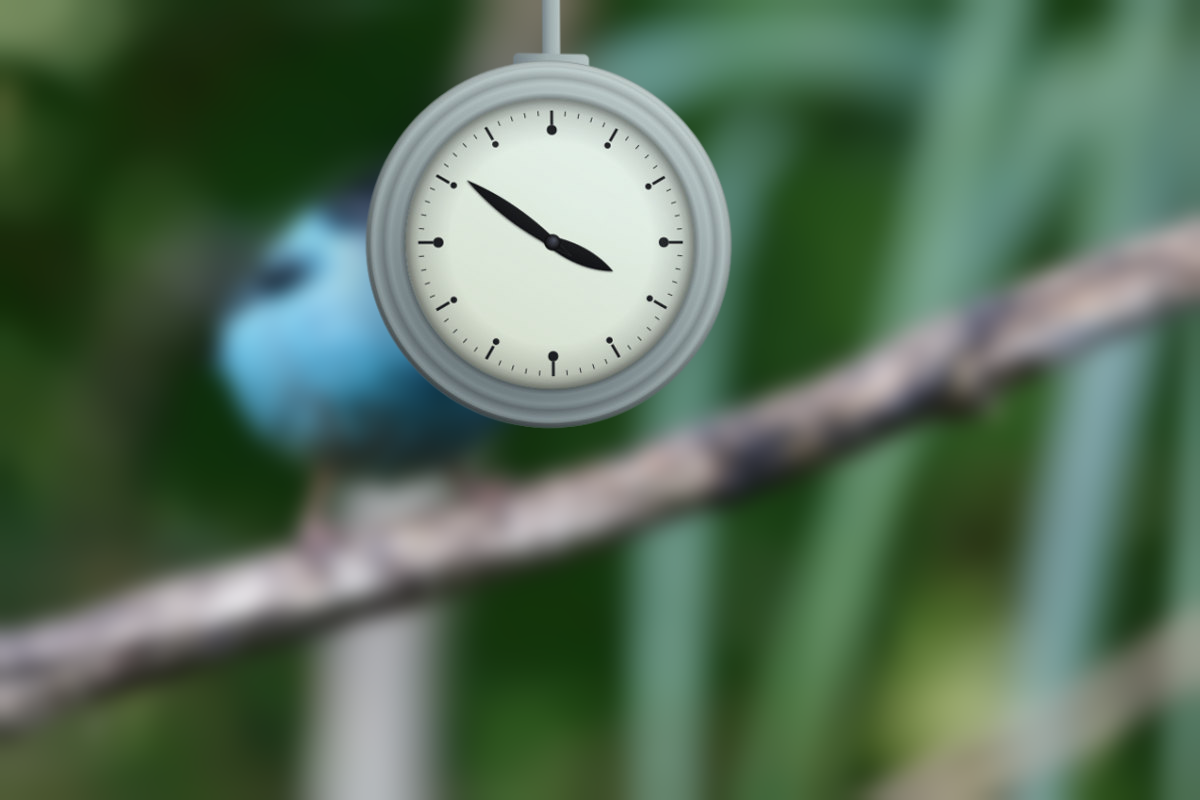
3,51
